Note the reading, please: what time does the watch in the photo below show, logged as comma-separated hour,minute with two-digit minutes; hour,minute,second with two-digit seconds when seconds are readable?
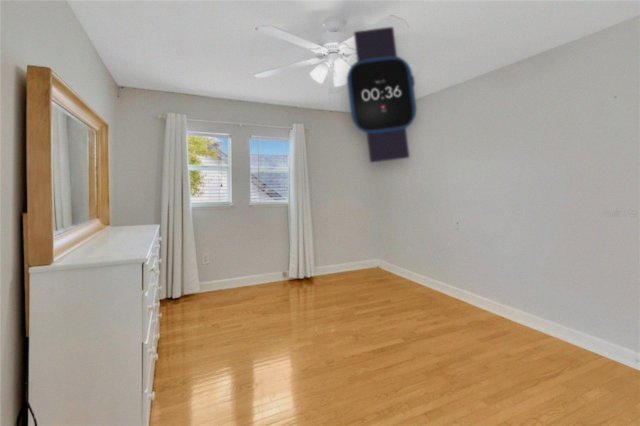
0,36
